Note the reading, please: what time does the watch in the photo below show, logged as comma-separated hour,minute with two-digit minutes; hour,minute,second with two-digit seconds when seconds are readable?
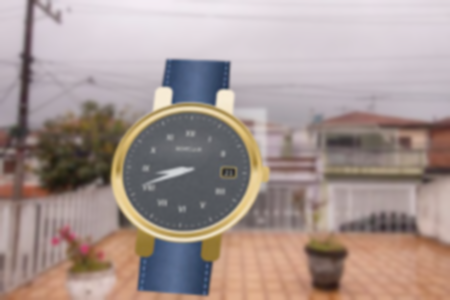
8,41
